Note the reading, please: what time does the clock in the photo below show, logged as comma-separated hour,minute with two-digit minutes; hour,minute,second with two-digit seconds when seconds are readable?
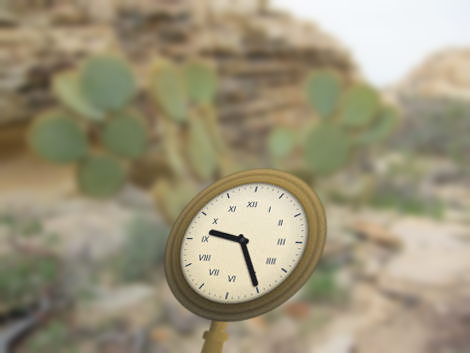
9,25
